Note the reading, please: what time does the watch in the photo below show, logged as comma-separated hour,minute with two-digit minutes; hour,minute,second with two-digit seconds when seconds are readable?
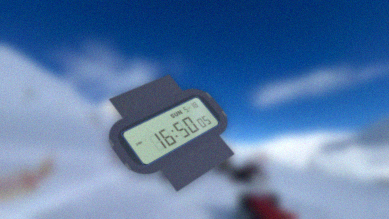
16,50,05
